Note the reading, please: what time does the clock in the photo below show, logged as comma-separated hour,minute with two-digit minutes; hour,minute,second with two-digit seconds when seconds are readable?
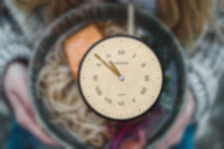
10,52
